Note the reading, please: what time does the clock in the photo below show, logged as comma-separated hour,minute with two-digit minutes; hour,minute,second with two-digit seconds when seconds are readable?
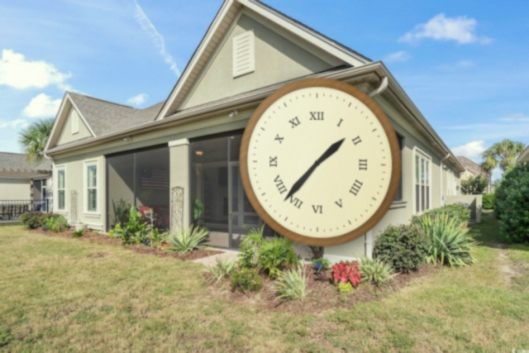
1,37
